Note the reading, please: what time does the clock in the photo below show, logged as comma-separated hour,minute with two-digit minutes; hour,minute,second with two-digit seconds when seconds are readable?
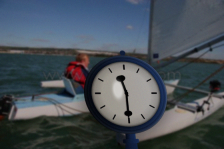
11,30
